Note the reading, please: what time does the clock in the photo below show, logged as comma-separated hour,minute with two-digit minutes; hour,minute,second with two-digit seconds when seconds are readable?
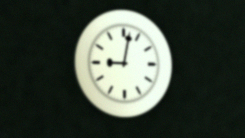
9,02
